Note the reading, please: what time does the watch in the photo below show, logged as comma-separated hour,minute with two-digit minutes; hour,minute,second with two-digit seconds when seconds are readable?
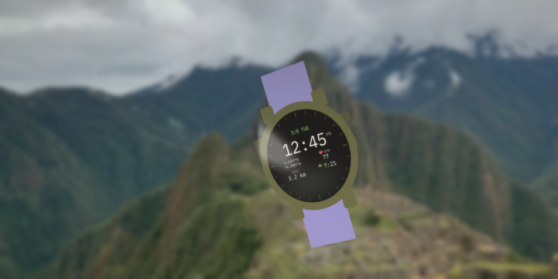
12,45
